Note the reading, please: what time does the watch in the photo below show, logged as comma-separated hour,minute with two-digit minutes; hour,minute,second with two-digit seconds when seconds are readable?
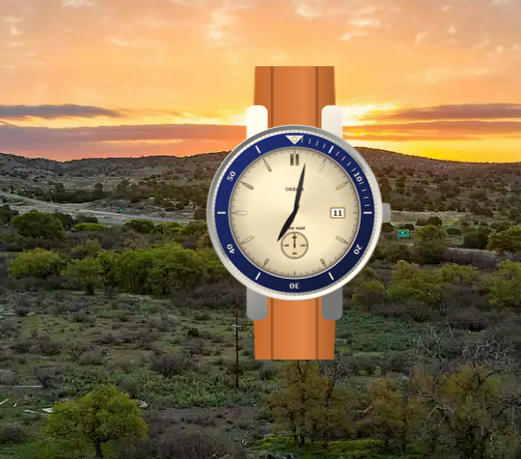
7,02
